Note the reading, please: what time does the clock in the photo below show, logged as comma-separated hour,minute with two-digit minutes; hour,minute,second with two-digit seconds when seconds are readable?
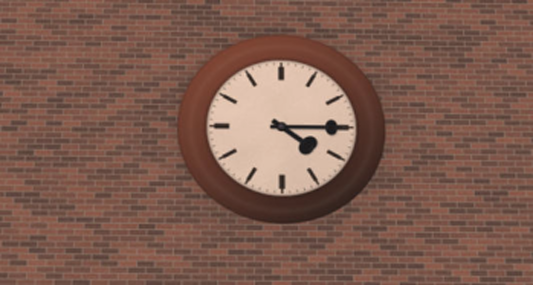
4,15
